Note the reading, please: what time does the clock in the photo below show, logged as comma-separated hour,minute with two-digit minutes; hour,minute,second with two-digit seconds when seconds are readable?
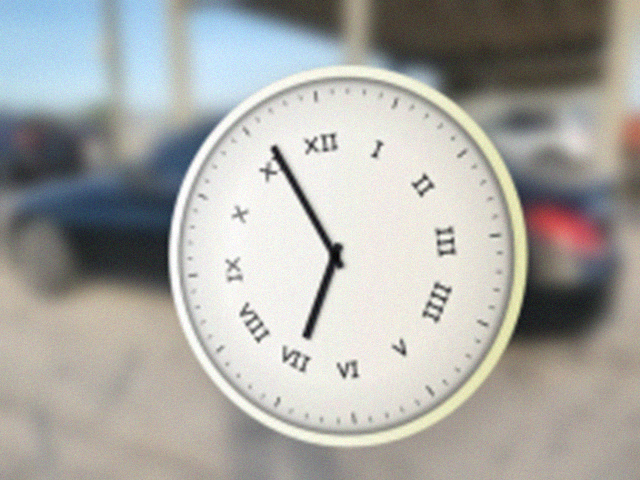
6,56
